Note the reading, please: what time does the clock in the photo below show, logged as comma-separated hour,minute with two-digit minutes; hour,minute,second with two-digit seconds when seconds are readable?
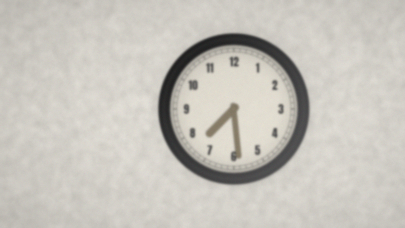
7,29
